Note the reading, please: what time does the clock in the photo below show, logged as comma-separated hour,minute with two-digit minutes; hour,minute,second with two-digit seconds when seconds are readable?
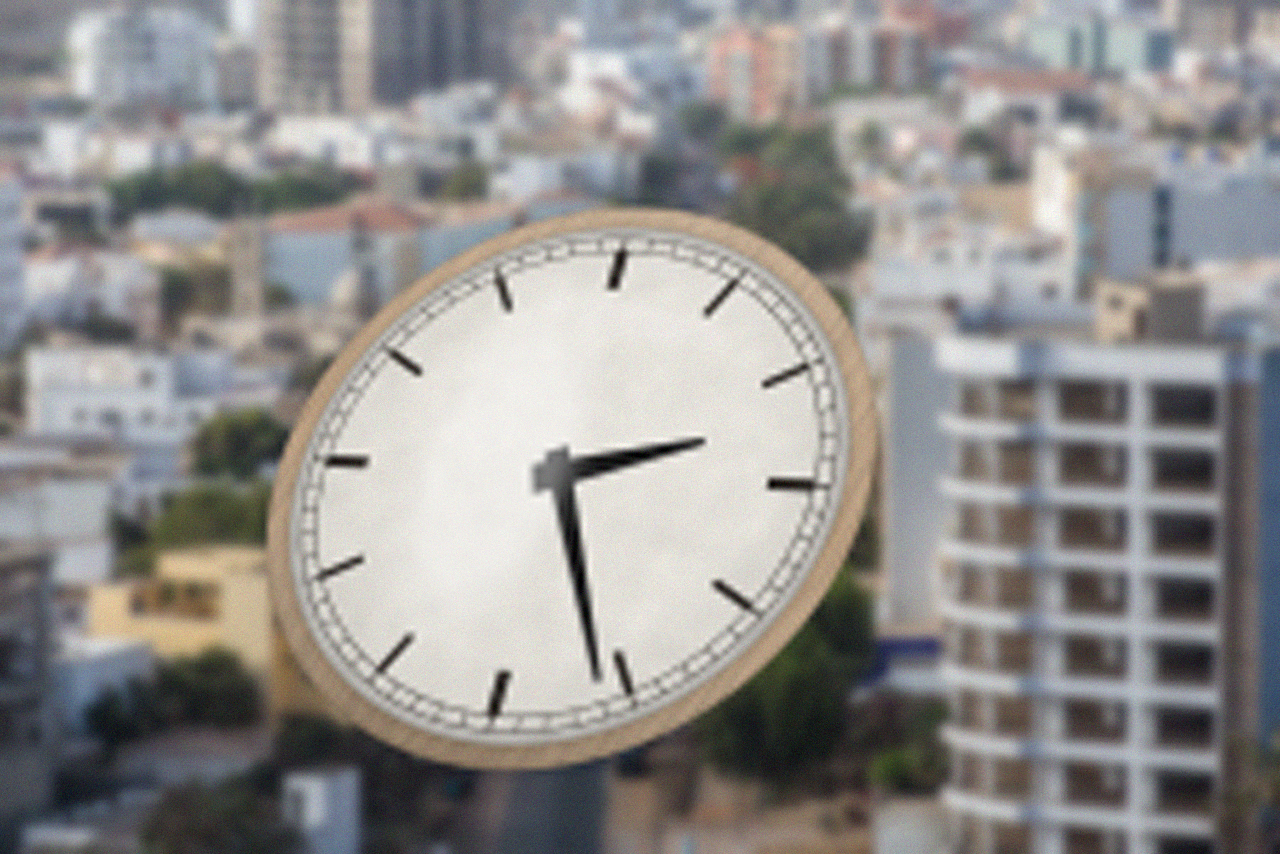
2,26
